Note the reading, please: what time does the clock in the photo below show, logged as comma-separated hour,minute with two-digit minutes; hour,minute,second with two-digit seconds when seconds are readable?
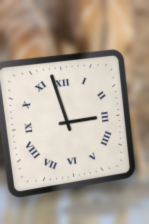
2,58
